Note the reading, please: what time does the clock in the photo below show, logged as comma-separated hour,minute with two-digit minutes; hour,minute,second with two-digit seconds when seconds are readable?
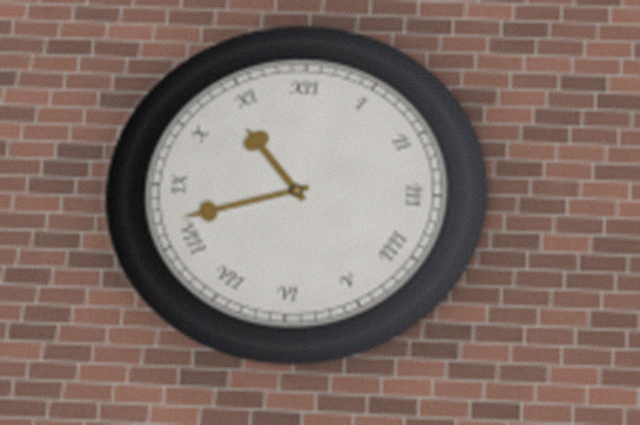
10,42
